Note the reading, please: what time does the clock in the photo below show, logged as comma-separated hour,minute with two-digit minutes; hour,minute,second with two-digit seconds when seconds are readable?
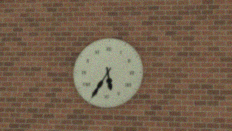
5,35
